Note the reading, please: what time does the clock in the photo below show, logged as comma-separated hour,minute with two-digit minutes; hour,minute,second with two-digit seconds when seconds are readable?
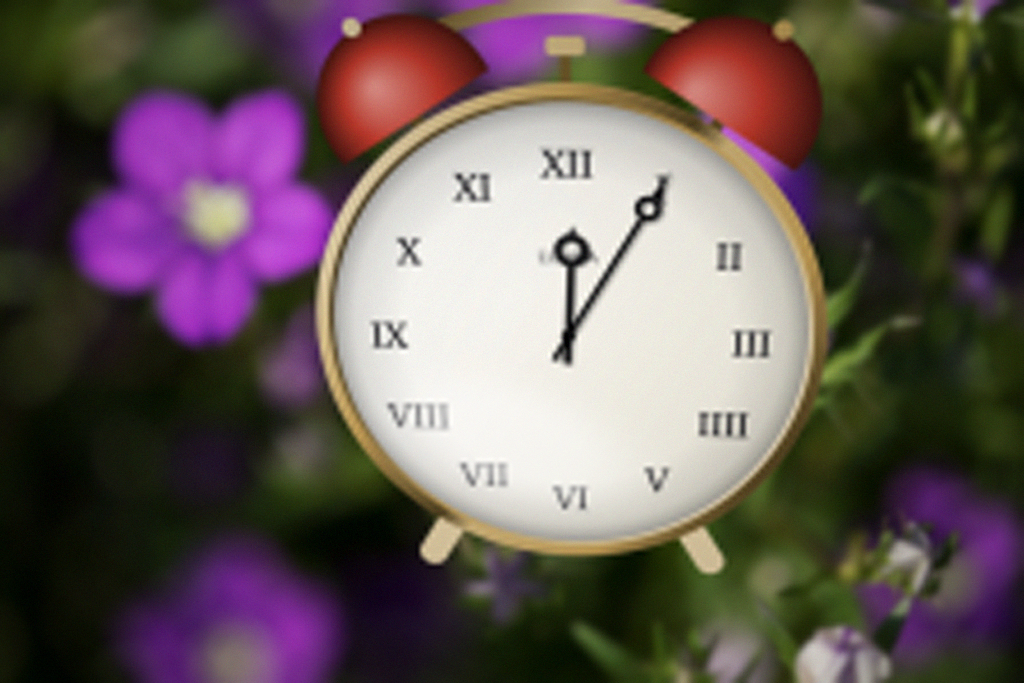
12,05
